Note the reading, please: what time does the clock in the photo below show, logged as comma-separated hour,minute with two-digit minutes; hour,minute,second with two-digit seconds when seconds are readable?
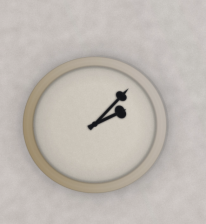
2,07
